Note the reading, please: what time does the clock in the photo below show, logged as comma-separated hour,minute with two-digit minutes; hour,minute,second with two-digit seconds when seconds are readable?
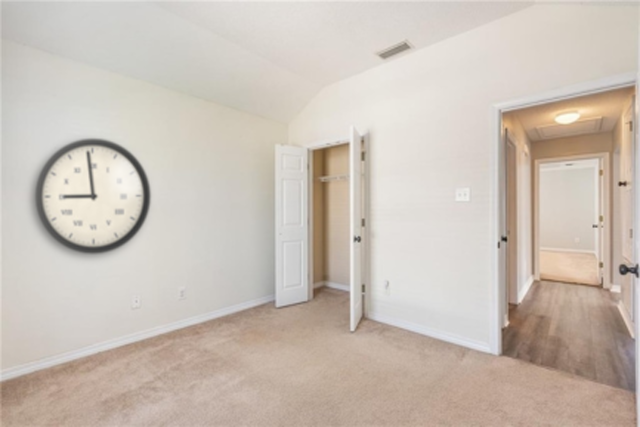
8,59
